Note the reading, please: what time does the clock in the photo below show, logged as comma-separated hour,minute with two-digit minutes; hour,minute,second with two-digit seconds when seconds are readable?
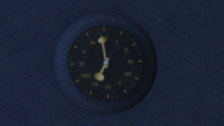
6,59
